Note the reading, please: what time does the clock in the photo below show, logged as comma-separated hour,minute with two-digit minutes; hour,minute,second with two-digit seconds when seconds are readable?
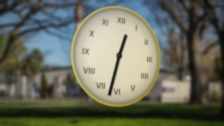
12,32
